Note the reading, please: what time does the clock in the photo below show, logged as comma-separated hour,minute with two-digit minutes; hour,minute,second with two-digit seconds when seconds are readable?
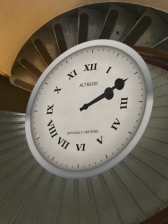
2,10
